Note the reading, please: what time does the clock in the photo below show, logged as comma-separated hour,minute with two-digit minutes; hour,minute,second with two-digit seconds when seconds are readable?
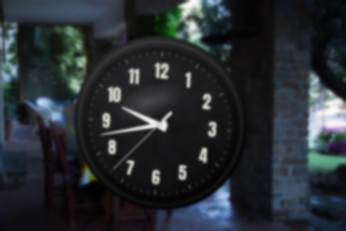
9,42,37
